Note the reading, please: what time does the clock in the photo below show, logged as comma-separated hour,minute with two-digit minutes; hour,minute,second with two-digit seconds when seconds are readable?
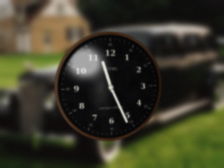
11,26
